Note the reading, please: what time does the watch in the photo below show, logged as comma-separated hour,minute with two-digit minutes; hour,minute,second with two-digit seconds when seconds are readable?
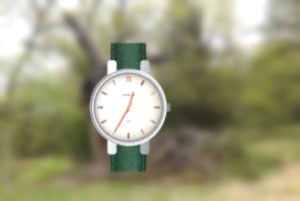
12,35
